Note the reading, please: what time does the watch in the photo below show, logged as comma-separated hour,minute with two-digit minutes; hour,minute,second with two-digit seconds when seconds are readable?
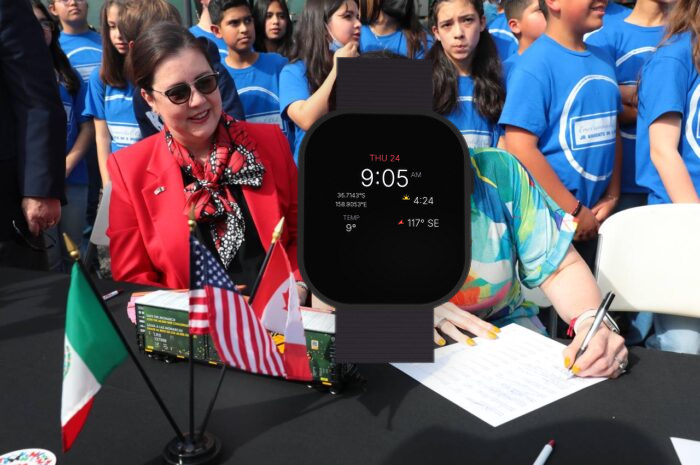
9,05
